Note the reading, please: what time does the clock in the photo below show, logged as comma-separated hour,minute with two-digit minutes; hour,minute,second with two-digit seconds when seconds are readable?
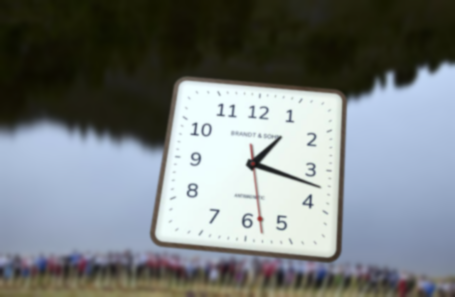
1,17,28
